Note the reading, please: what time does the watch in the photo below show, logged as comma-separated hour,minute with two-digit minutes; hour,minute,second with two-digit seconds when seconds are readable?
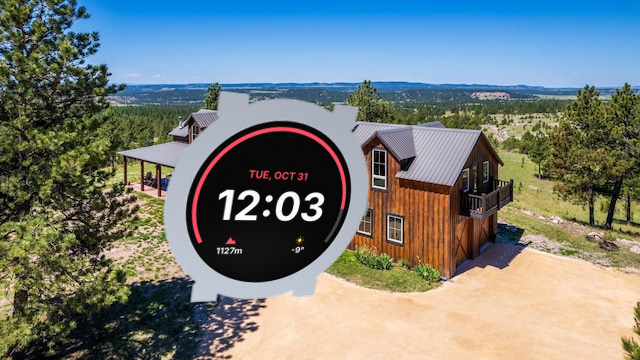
12,03
